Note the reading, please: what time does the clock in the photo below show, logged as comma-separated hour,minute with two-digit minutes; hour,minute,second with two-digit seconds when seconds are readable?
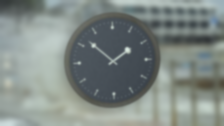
1,52
